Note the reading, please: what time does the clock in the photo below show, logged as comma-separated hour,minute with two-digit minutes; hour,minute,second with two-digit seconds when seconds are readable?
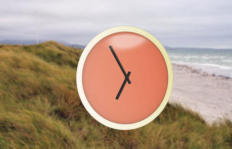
6,55
